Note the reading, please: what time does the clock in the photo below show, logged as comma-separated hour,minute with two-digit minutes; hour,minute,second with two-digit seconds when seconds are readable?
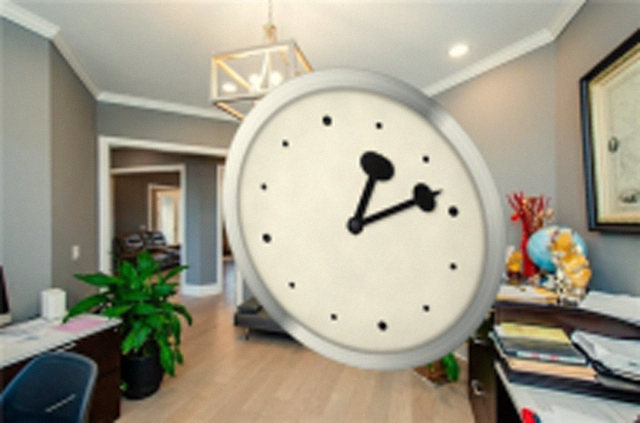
1,13
